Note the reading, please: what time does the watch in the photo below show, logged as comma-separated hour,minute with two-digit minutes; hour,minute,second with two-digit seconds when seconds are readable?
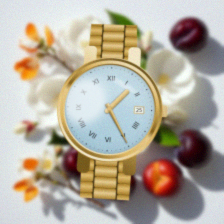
1,25
